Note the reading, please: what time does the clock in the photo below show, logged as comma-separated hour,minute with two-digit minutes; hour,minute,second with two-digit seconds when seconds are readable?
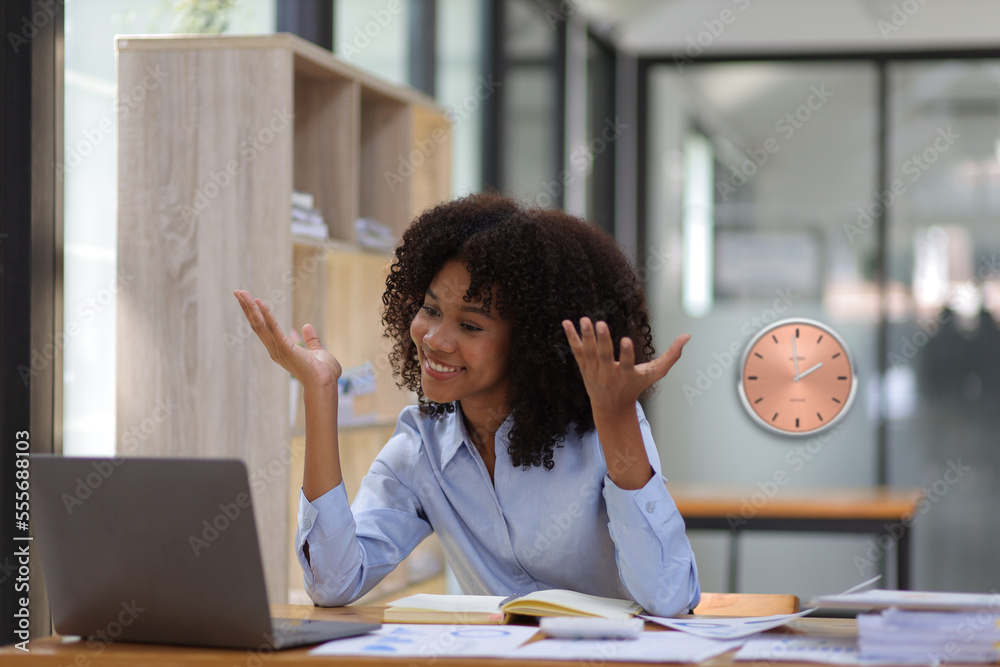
1,59
